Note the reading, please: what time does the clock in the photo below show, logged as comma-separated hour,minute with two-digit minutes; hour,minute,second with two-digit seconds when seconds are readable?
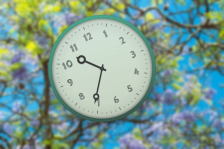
10,36
